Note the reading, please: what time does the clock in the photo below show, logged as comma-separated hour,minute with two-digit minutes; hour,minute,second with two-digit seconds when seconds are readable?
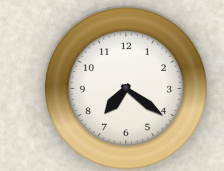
7,21
